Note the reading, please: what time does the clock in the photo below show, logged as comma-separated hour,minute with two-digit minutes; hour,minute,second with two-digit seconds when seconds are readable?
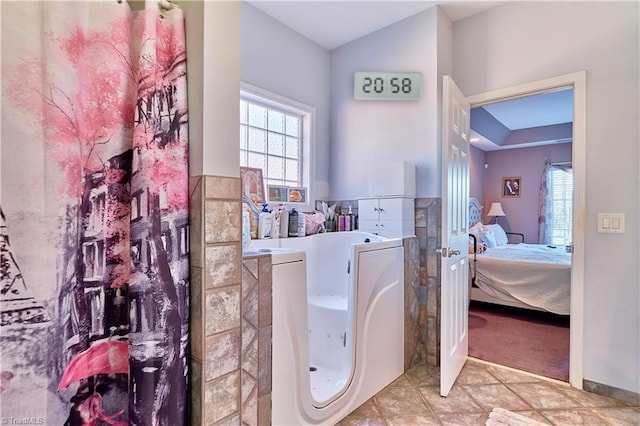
20,58
